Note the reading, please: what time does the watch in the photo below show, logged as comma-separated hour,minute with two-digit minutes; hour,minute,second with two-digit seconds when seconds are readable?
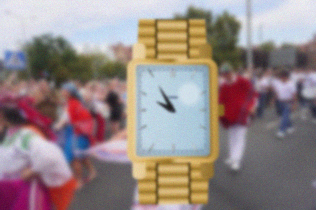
9,55
